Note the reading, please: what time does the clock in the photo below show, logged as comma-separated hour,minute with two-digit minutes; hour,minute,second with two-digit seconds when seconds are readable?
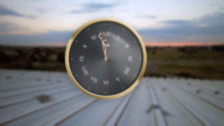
11,58
